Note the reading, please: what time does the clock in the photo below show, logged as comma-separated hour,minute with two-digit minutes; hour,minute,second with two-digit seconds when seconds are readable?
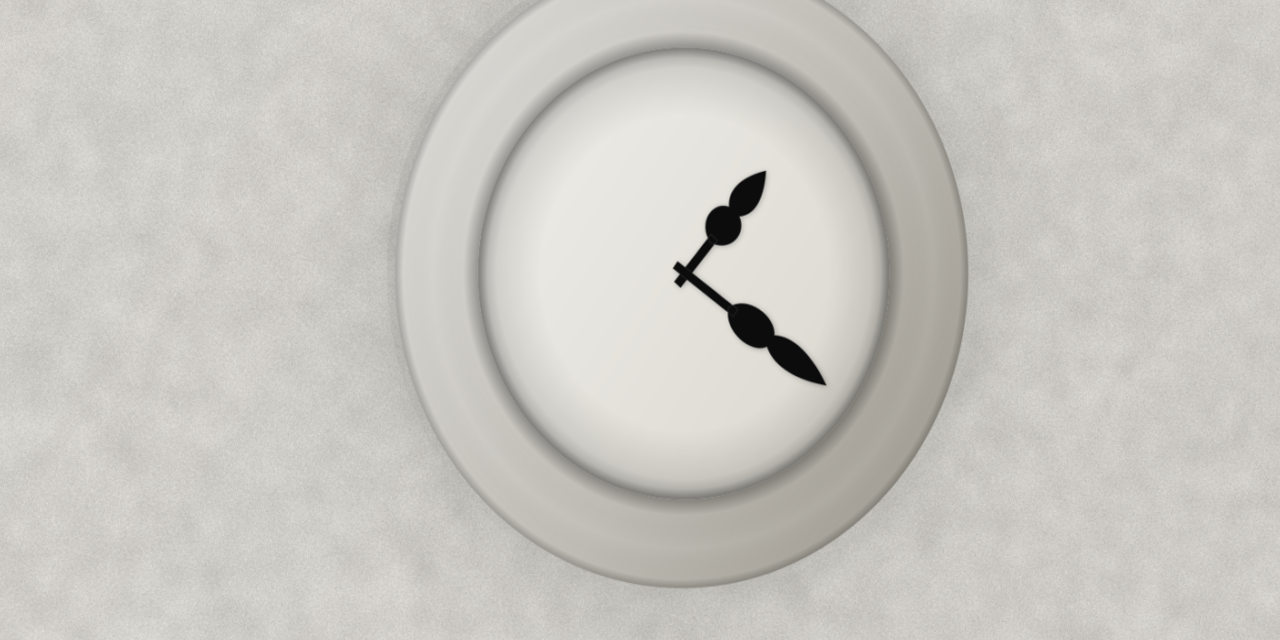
1,21
